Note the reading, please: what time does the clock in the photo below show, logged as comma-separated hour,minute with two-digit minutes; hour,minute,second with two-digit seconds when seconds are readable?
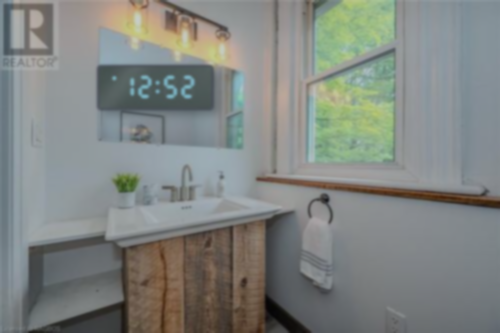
12,52
